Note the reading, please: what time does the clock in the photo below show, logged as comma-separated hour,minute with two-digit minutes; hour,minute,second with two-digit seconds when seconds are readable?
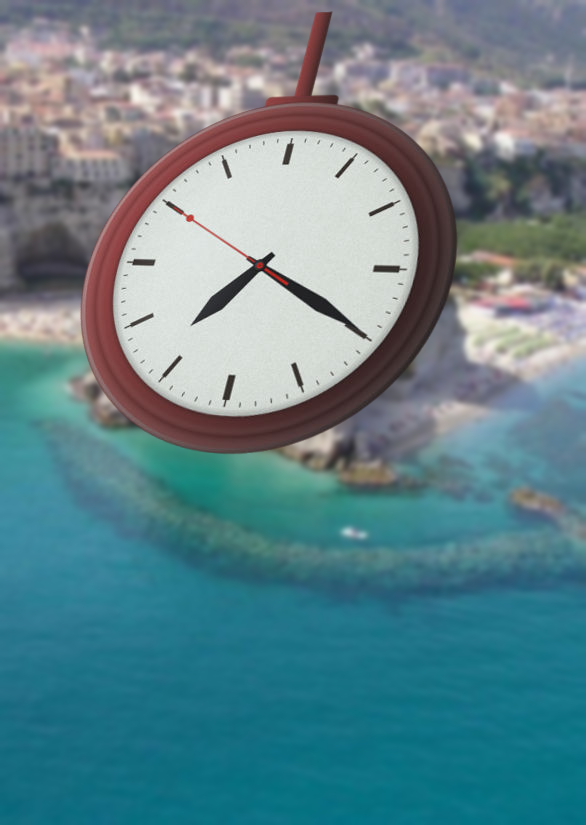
7,19,50
